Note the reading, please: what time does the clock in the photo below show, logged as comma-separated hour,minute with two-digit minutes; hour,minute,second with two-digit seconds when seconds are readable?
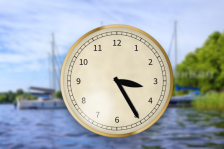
3,25
